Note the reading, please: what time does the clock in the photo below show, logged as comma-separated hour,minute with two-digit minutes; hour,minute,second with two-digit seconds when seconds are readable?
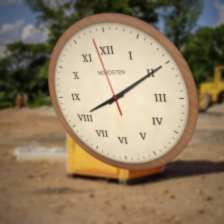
8,09,58
